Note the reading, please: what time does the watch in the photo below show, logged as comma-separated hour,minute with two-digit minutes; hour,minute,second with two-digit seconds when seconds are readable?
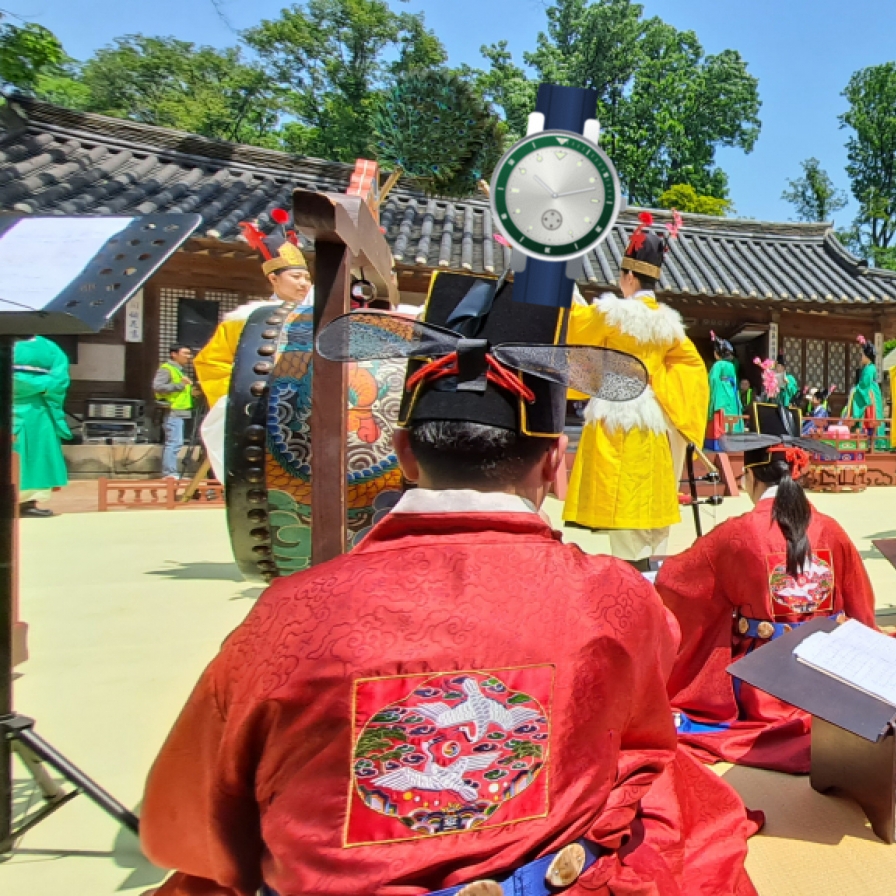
10,12
